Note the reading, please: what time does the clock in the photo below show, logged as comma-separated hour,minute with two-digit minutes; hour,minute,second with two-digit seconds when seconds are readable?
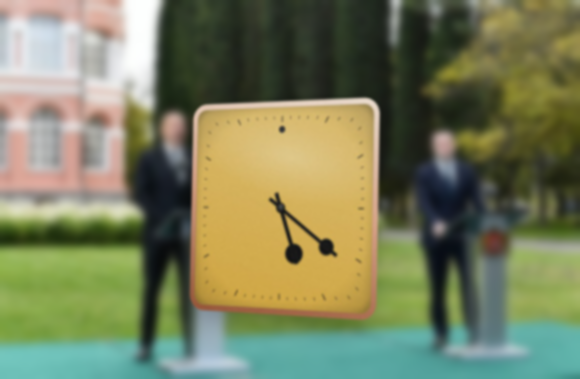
5,21
